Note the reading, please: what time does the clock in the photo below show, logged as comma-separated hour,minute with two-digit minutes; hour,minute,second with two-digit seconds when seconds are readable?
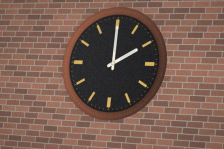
2,00
